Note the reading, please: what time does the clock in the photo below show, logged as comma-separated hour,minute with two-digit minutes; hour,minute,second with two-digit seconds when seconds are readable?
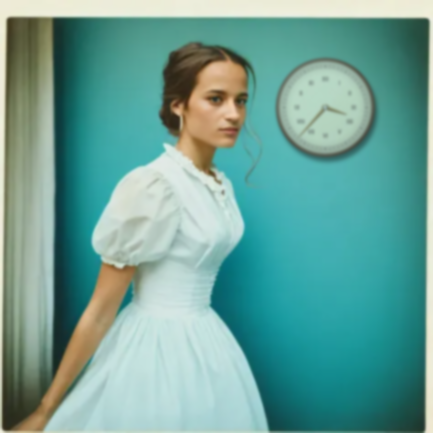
3,37
